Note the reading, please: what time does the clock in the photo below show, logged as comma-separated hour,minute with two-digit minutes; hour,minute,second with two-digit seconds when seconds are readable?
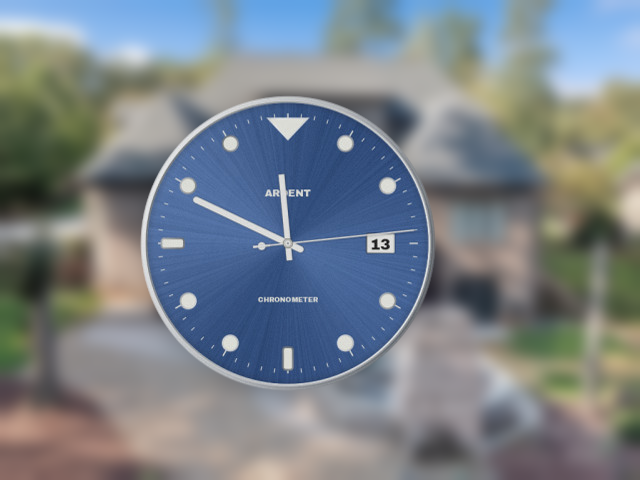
11,49,14
